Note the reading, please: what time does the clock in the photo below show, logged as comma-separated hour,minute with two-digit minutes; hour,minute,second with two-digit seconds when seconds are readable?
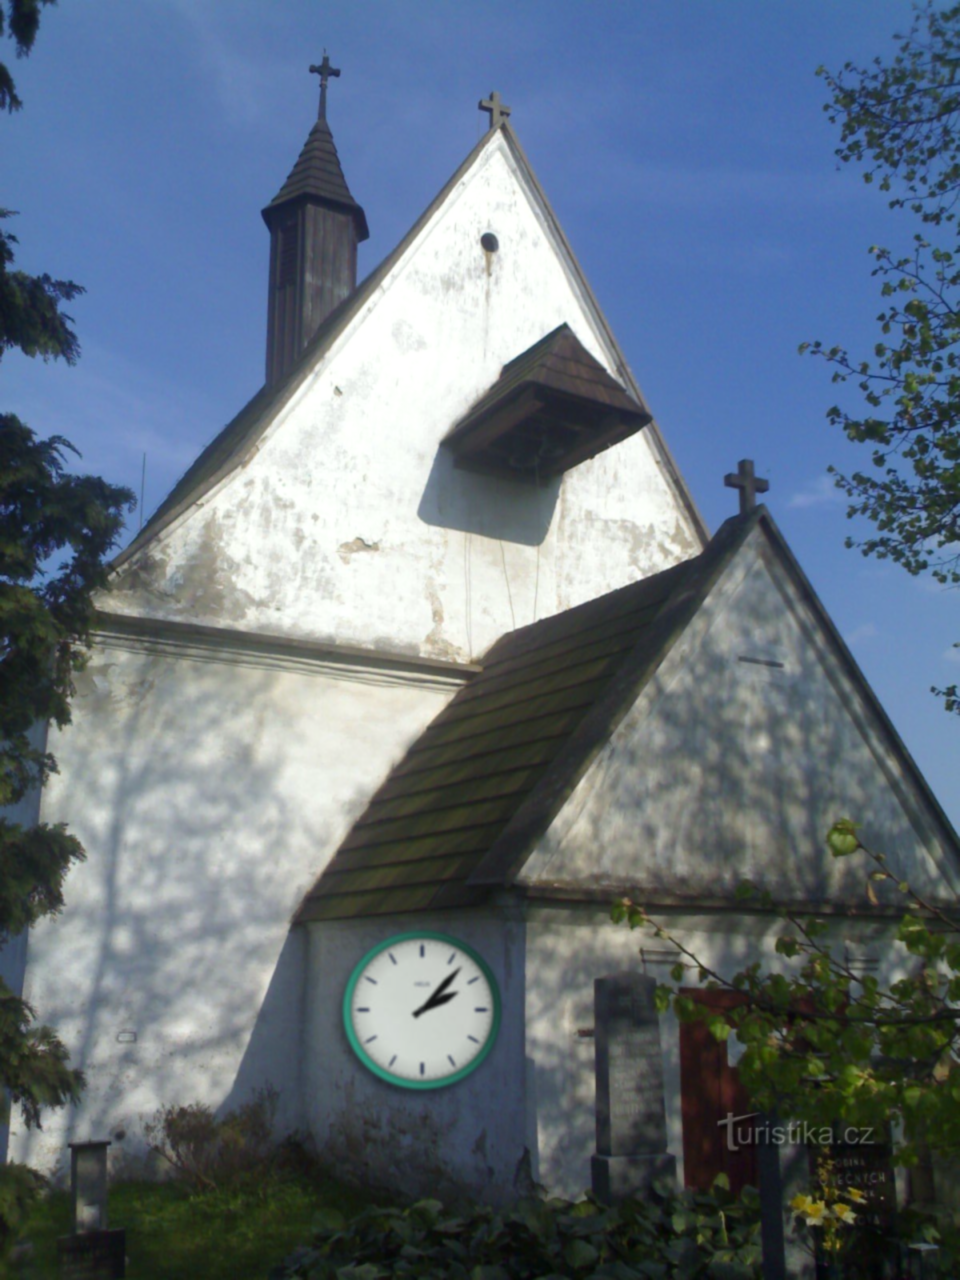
2,07
